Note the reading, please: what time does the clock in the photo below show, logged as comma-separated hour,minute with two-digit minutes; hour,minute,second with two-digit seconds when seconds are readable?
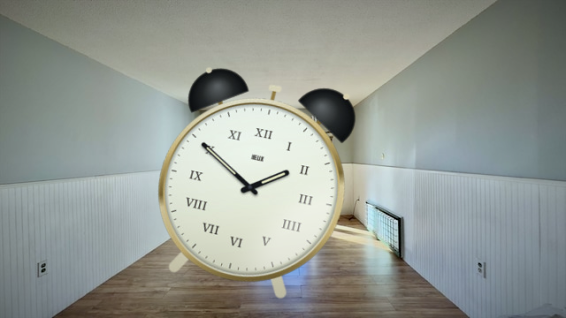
1,50
